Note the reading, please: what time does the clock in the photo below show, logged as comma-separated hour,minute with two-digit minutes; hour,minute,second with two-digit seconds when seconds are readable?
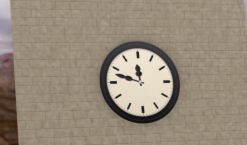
11,48
